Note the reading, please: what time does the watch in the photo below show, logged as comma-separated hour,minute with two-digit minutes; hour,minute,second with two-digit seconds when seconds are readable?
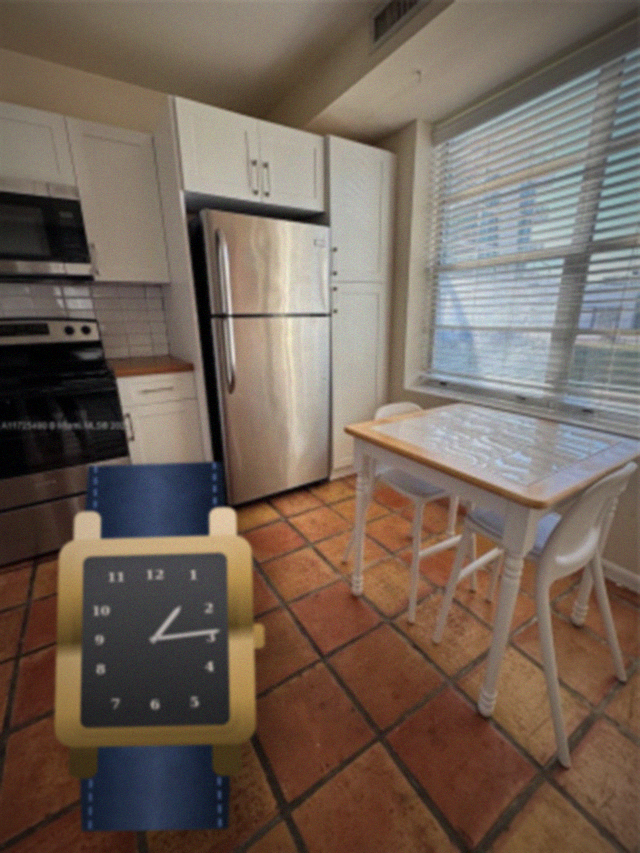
1,14
